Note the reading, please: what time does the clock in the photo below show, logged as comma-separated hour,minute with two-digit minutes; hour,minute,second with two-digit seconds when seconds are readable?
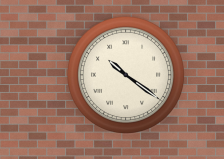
10,21
